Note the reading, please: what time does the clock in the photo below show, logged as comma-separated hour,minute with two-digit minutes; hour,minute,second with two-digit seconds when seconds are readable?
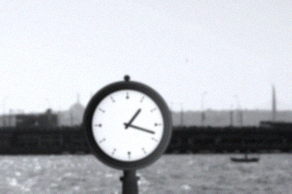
1,18
